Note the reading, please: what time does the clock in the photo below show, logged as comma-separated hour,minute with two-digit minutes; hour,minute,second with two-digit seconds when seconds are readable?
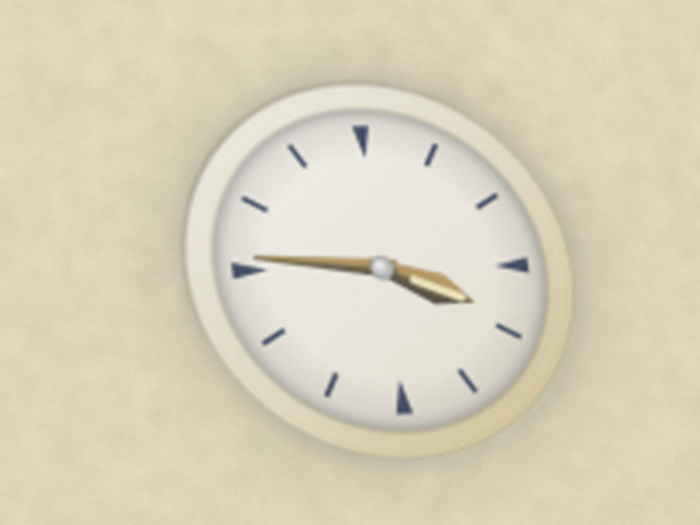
3,46
